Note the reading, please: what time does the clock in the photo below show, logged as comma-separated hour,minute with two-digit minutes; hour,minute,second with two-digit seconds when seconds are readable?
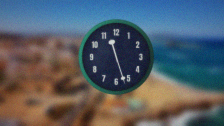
11,27
